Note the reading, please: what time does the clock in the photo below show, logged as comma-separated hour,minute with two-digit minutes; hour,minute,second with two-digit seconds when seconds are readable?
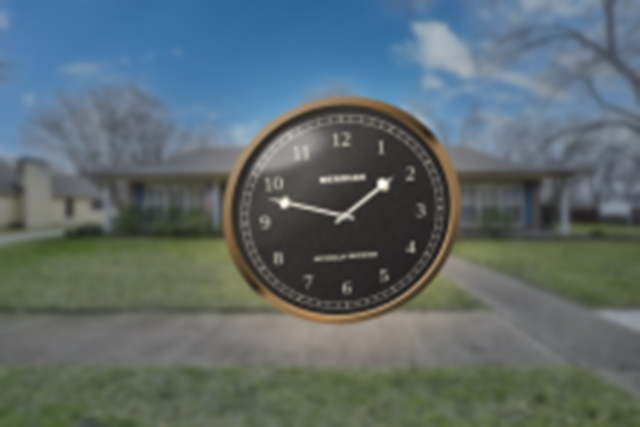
1,48
